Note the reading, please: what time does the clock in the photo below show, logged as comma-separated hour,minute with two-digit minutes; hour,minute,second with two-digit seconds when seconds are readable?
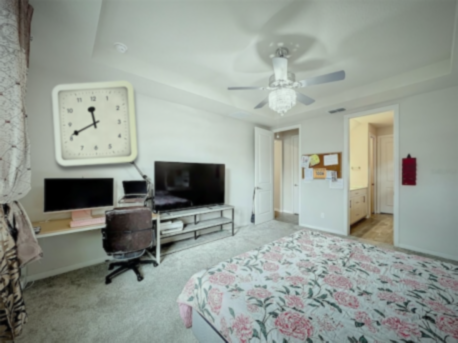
11,41
